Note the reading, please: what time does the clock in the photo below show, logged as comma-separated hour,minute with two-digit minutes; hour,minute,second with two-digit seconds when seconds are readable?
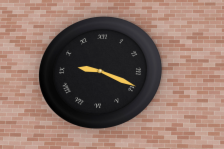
9,19
